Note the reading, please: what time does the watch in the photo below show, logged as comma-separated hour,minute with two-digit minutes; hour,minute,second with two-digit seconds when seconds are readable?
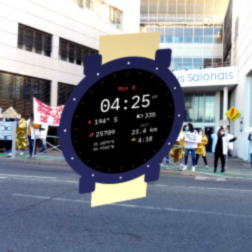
4,25
